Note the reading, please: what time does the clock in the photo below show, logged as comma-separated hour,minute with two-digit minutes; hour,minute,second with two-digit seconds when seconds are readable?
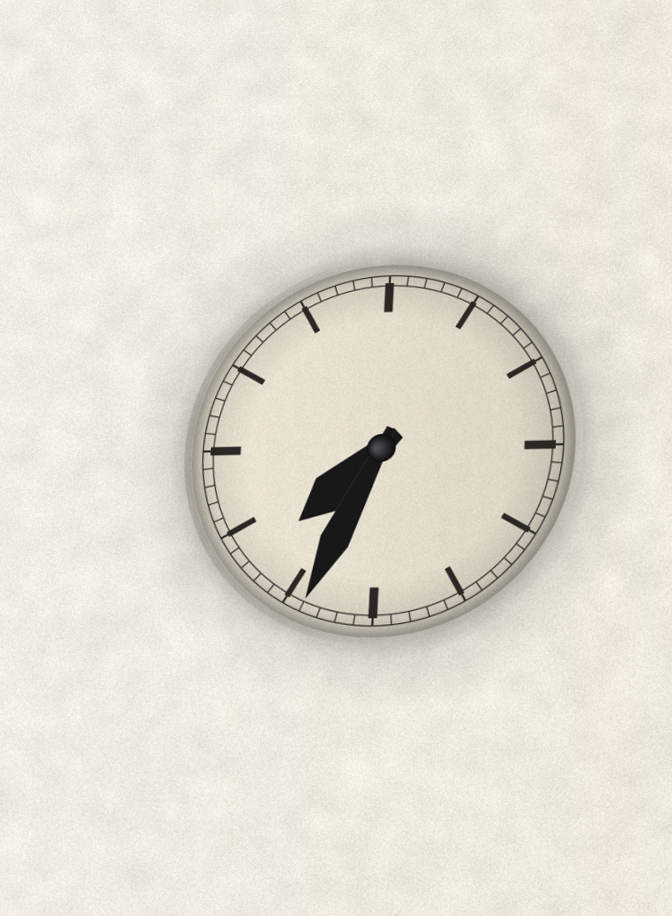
7,34
